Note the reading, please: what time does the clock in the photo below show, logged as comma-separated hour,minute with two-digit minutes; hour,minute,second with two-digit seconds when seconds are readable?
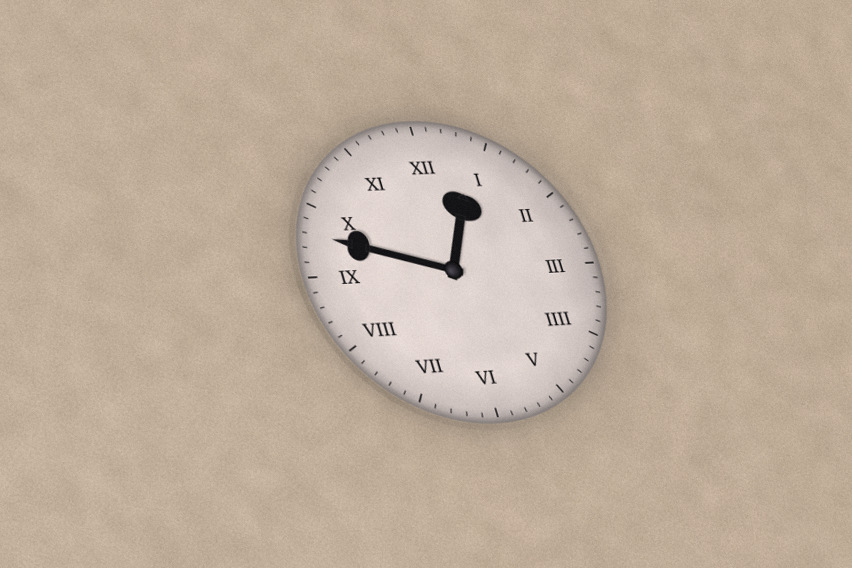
12,48
